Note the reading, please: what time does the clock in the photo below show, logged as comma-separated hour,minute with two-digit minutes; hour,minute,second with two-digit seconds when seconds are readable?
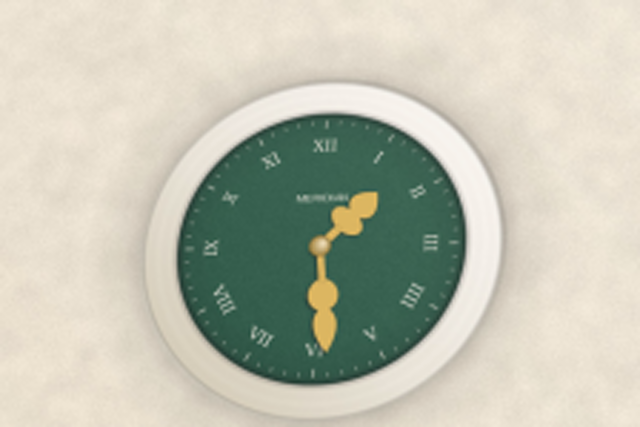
1,29
